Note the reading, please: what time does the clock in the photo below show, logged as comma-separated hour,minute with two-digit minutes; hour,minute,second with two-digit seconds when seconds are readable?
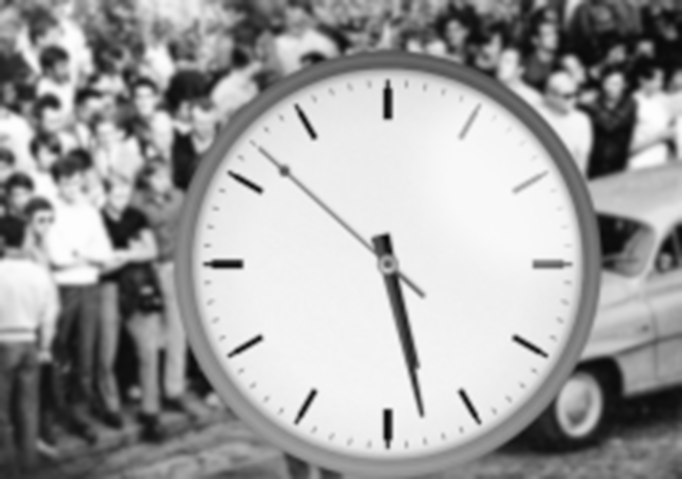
5,27,52
